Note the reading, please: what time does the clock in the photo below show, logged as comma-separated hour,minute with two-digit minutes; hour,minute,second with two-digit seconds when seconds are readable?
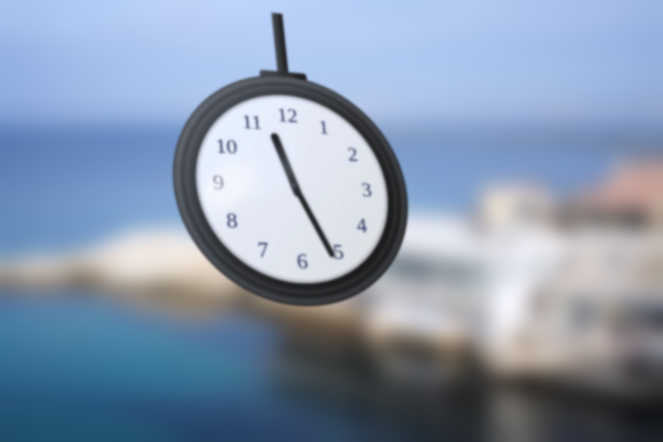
11,26
